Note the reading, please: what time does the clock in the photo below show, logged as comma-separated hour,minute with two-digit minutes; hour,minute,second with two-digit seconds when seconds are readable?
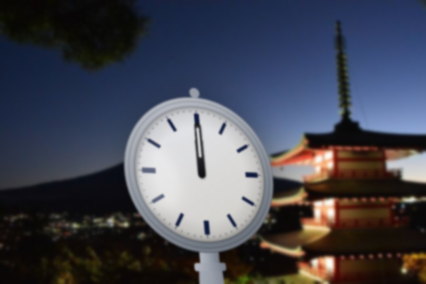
12,00
